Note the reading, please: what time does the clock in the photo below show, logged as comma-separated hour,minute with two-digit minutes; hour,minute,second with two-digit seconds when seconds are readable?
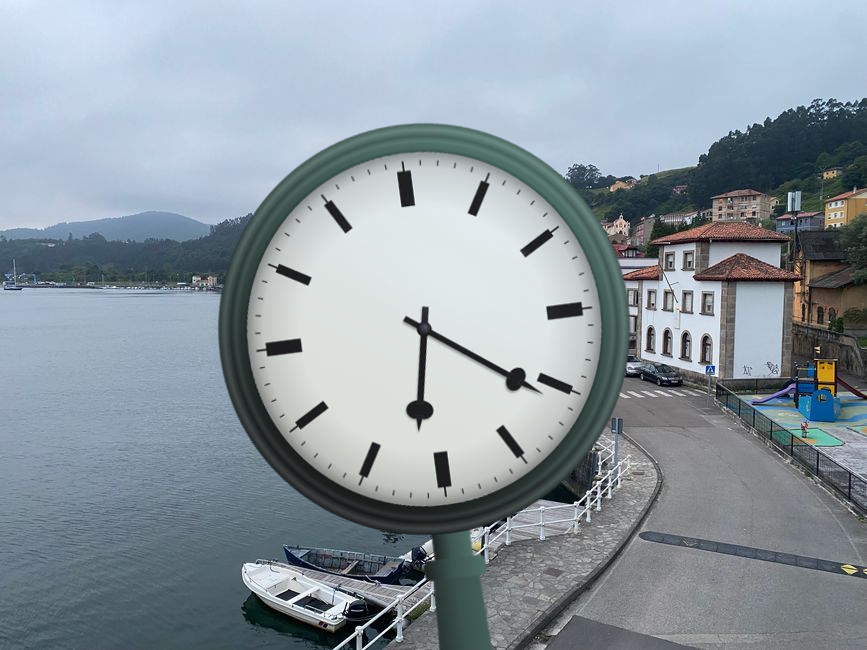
6,21
